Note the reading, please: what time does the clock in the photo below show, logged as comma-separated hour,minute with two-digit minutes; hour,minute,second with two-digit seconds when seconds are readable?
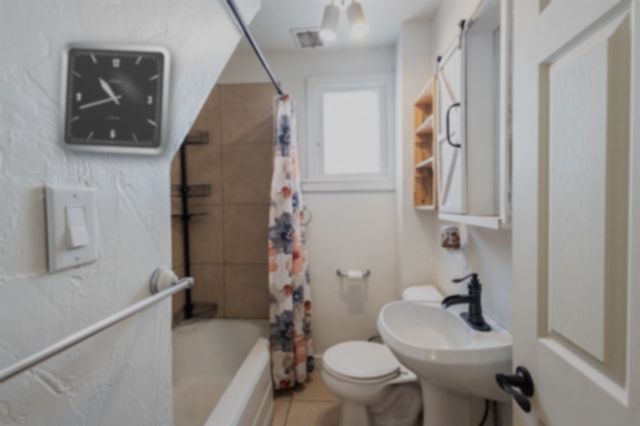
10,42
